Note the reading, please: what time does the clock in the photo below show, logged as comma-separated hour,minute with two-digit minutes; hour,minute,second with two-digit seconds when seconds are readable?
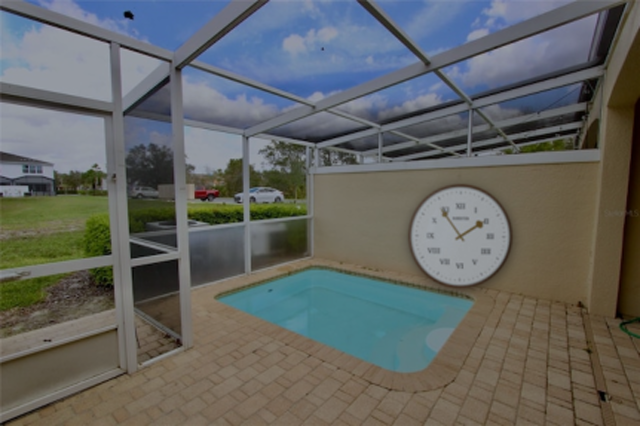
1,54
